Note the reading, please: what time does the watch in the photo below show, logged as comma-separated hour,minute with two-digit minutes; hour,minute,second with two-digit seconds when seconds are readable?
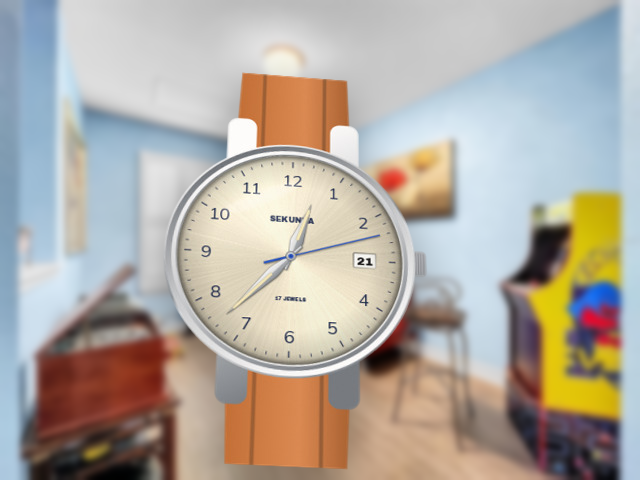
12,37,12
